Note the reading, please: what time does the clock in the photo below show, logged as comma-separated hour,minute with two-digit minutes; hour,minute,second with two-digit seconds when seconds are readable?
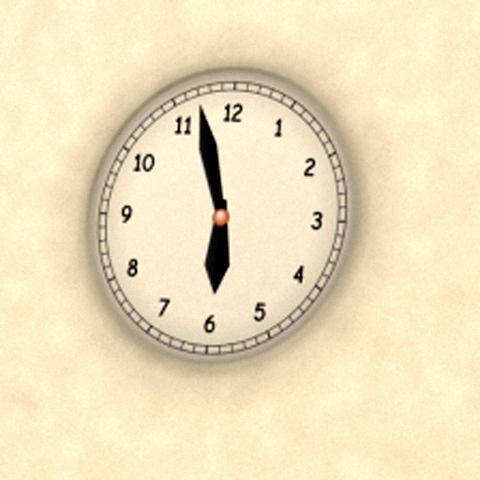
5,57
